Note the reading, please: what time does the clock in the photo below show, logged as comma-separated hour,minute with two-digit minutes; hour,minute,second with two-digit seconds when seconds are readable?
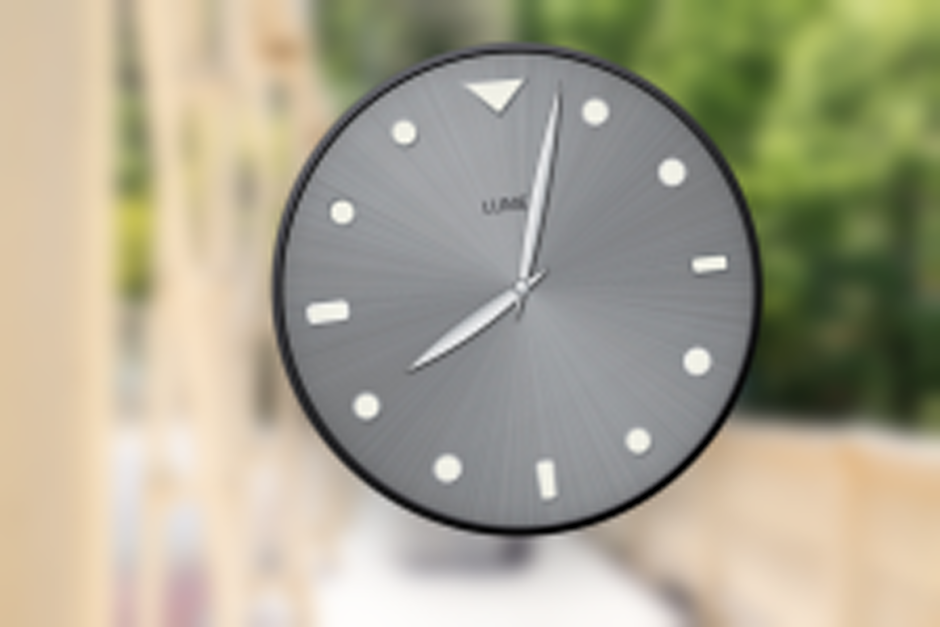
8,03
